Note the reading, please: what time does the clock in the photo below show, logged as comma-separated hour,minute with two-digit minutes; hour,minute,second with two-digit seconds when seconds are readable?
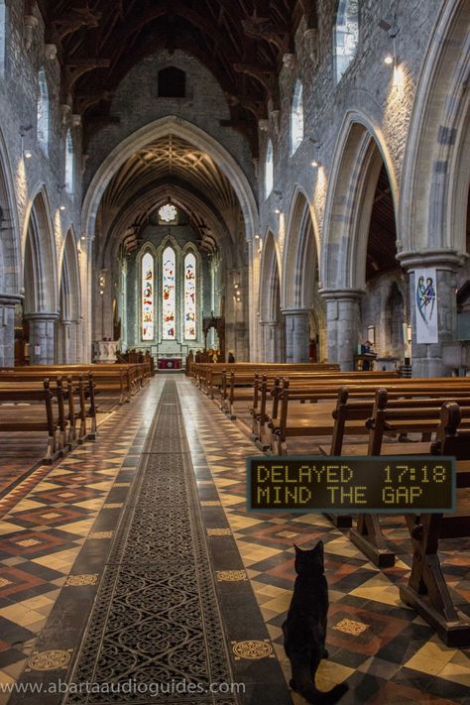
17,18
